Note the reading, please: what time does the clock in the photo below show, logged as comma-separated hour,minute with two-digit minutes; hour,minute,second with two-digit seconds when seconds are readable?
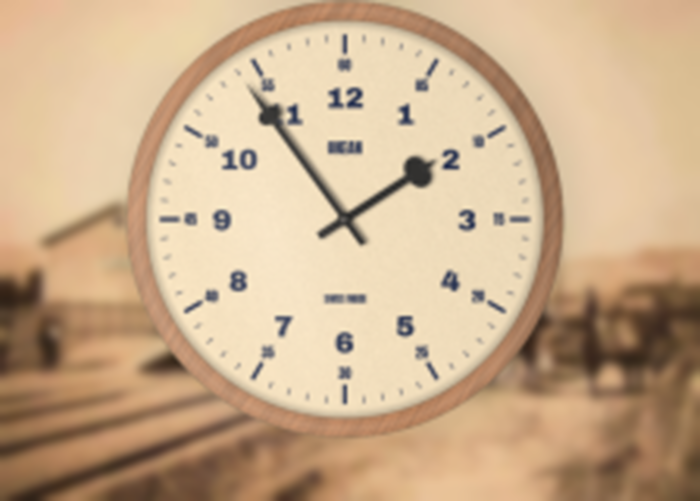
1,54
